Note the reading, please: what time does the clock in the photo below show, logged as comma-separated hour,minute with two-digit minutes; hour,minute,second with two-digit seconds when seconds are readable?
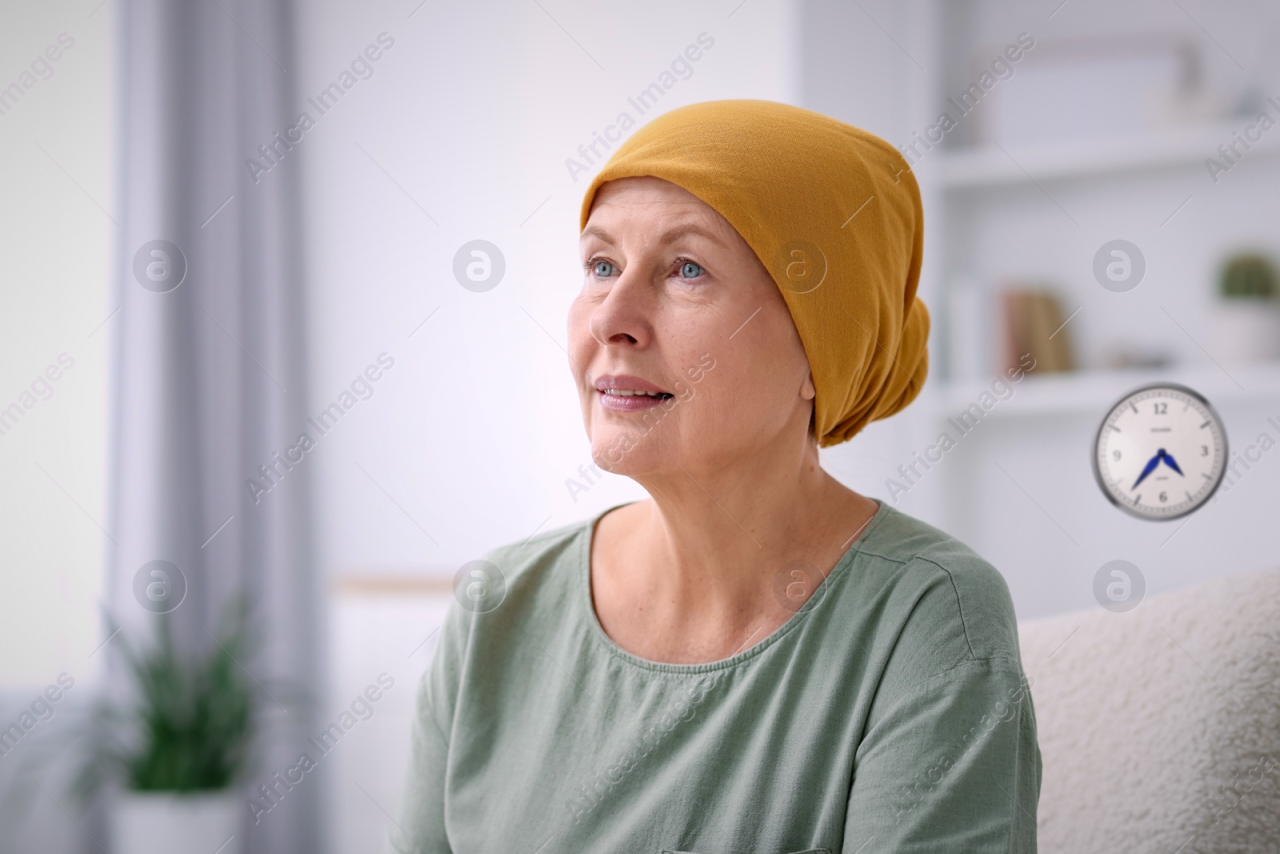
4,37
